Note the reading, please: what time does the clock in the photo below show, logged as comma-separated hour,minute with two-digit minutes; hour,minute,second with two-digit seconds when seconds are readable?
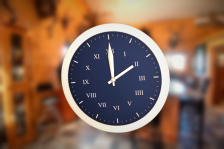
2,00
